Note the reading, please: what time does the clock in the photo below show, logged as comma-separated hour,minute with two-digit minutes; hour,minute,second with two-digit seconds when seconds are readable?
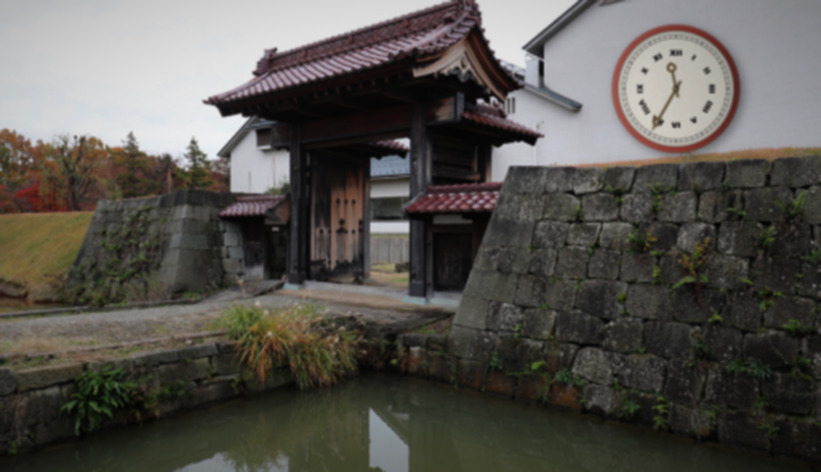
11,35
